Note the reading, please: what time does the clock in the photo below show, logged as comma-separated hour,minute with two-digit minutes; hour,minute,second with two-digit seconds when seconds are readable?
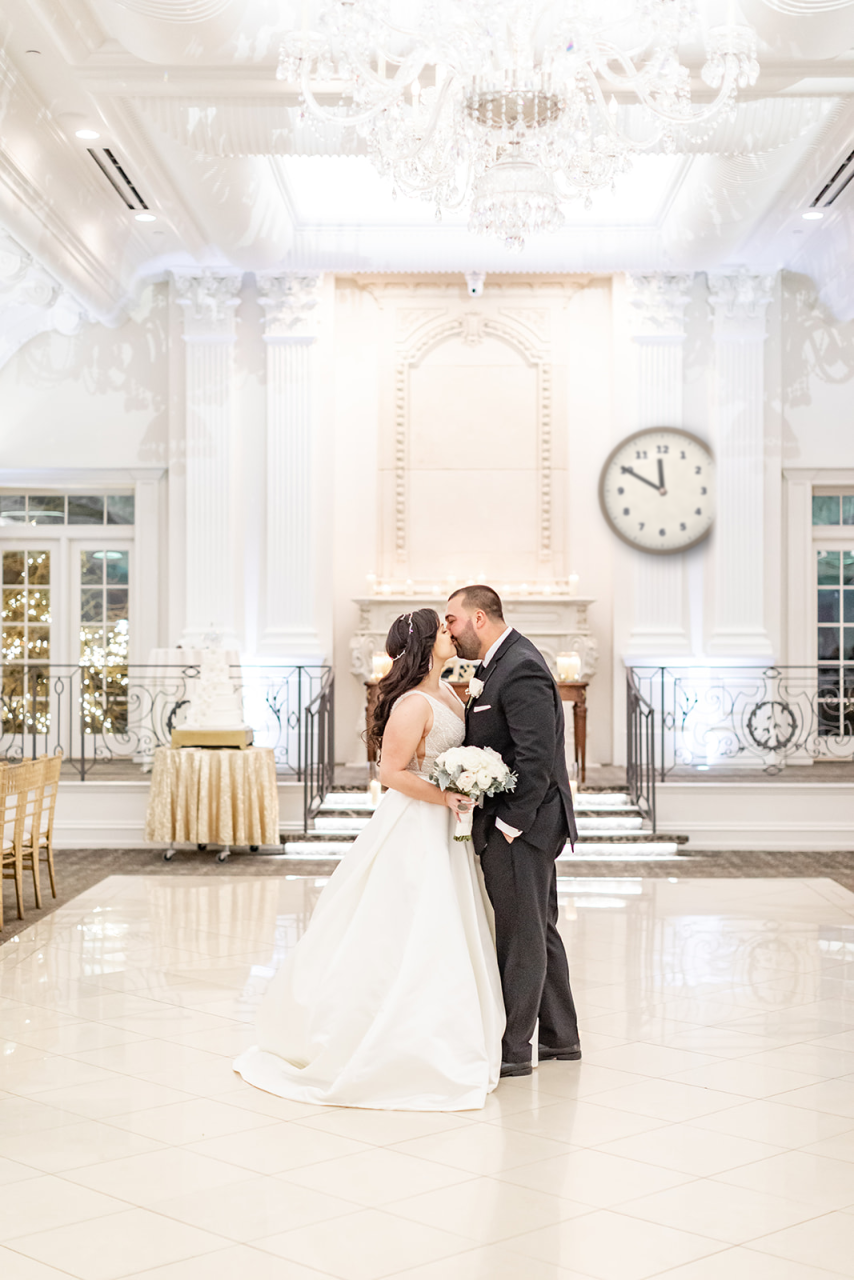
11,50
